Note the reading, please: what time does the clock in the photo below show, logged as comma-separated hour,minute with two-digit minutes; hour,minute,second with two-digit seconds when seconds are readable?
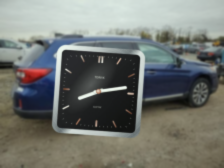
8,13
